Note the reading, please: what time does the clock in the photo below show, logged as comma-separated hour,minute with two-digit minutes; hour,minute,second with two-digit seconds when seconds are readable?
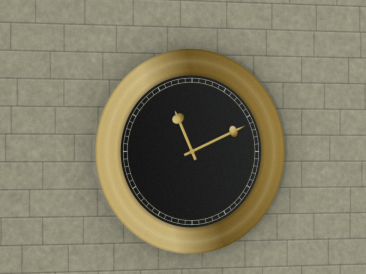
11,11
